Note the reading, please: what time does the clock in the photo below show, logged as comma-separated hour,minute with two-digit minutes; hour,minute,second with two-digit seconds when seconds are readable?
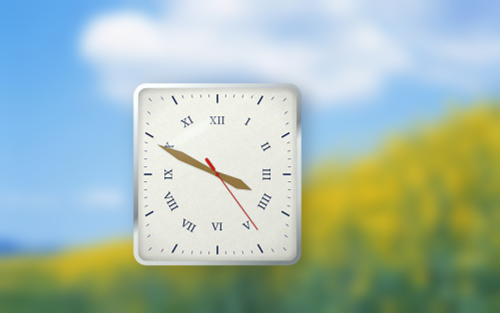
3,49,24
